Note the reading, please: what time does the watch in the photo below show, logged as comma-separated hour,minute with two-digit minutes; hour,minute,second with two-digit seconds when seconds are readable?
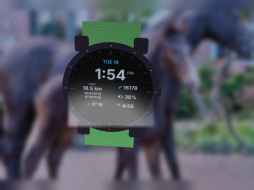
1,54
